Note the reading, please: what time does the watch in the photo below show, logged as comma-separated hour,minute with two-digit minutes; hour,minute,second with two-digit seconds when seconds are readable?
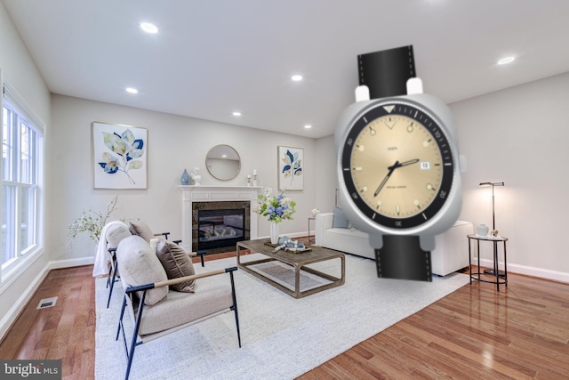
2,37
